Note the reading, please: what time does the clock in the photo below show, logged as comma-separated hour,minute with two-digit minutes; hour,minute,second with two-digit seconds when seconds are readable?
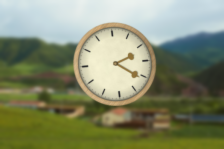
2,21
